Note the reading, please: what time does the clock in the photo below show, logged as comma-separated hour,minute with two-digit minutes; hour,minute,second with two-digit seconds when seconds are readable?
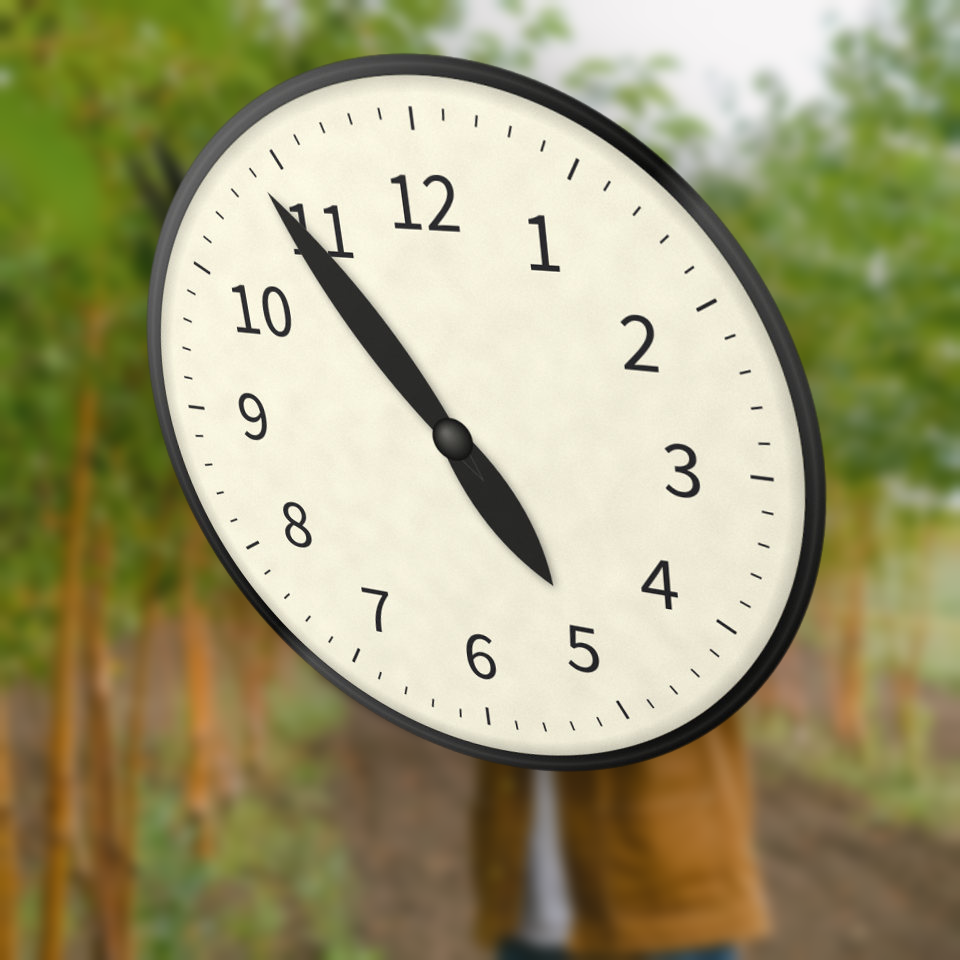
4,54
